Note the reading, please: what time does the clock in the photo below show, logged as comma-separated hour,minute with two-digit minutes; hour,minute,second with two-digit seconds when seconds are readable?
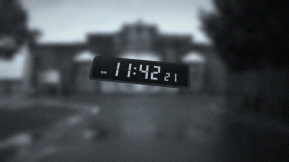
11,42,21
